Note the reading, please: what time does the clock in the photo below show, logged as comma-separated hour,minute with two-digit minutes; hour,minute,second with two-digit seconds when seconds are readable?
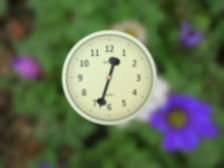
12,33
